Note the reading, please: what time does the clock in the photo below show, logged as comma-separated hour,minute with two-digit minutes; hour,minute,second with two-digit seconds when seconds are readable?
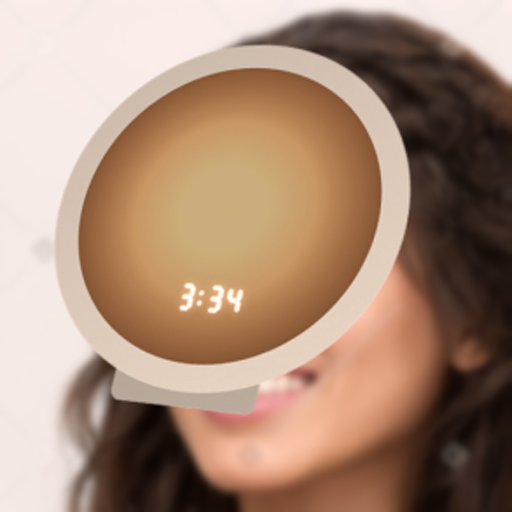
3,34
